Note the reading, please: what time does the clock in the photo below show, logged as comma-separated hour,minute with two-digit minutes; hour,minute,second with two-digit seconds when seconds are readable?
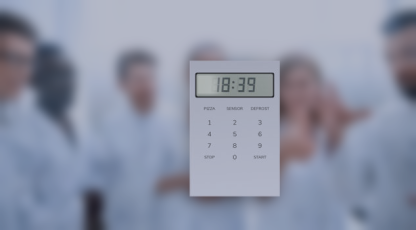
18,39
